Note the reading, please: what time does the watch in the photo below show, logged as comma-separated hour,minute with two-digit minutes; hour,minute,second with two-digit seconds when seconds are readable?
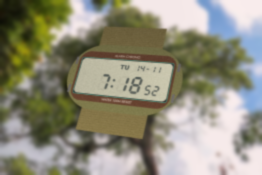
7,18,52
